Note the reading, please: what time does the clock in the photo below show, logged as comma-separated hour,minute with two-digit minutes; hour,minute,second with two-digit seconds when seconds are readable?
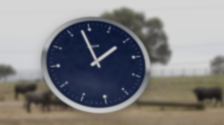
1,58
